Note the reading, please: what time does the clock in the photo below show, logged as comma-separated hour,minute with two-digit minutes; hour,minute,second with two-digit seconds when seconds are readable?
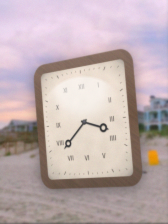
3,38
